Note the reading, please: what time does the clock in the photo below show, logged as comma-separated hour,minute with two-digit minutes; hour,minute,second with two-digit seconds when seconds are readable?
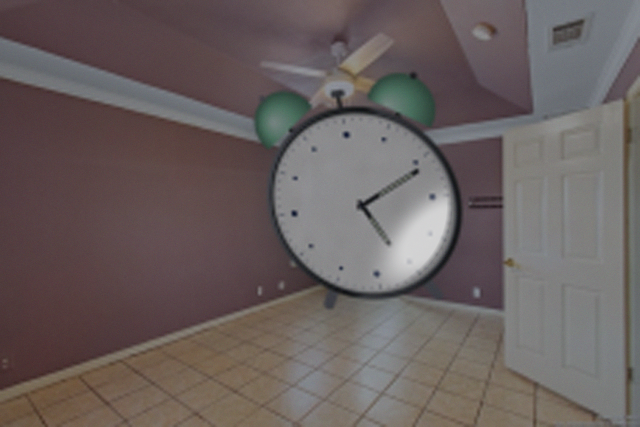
5,11
